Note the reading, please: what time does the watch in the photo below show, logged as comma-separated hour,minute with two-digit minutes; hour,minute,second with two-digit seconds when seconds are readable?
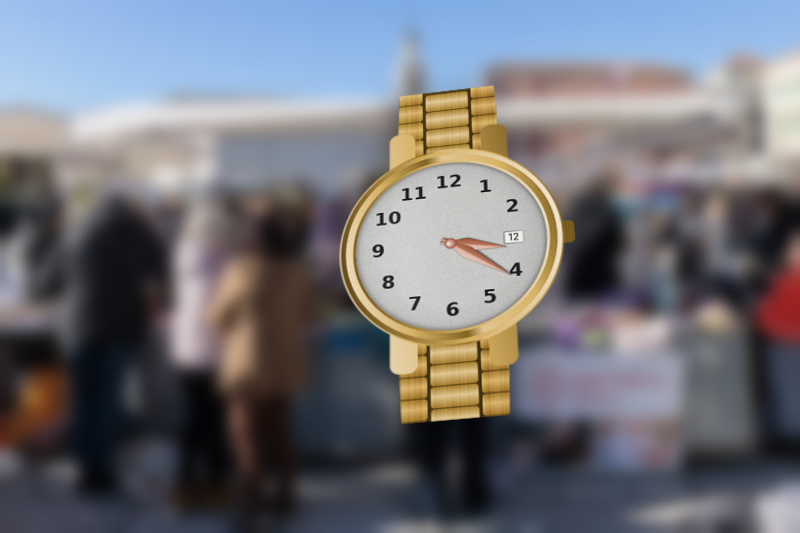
3,21
